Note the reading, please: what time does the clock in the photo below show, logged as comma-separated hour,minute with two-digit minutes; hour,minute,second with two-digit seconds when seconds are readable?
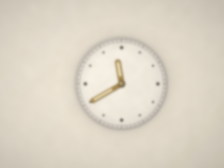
11,40
